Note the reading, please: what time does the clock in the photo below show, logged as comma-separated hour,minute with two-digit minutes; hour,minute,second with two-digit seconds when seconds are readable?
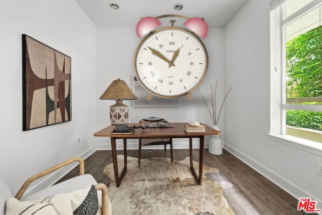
12,51
